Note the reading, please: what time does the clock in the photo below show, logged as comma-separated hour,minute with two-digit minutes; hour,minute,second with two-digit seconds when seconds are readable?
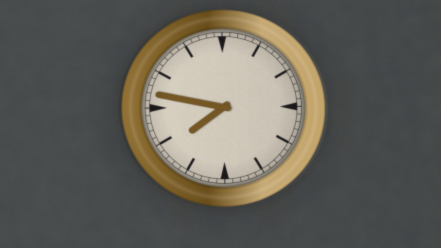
7,47
